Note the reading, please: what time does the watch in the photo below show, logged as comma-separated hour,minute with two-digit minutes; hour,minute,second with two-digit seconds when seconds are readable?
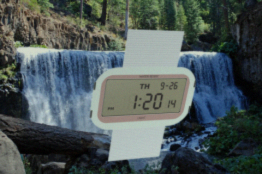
1,20,14
